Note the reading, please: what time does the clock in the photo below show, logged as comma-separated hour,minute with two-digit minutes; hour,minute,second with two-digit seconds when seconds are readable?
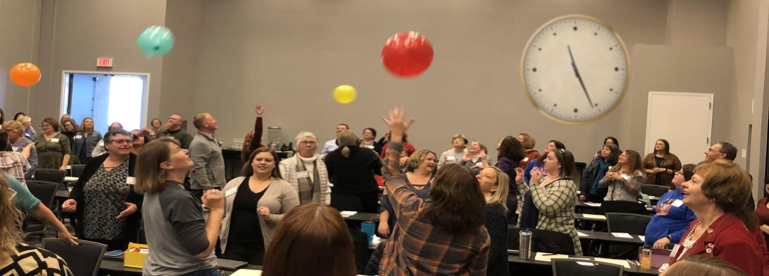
11,26
